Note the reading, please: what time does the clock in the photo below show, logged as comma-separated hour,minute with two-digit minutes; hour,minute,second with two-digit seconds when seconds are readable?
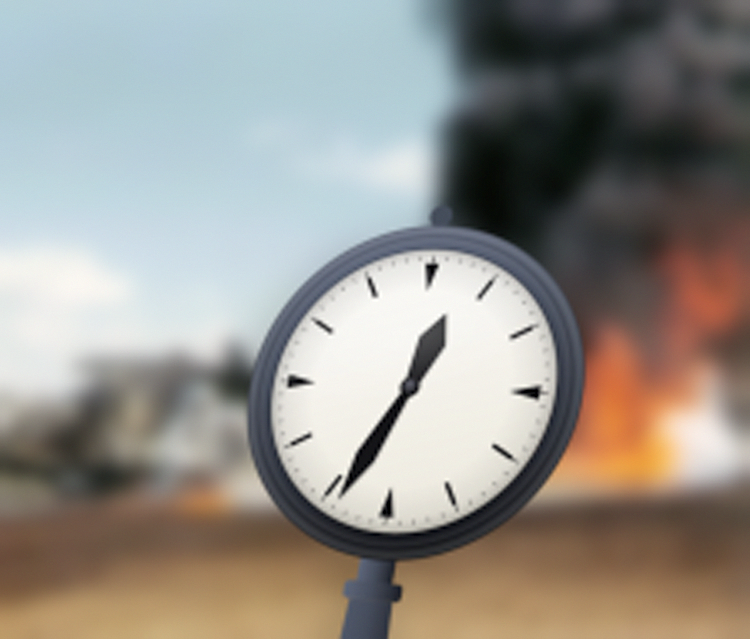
12,34
